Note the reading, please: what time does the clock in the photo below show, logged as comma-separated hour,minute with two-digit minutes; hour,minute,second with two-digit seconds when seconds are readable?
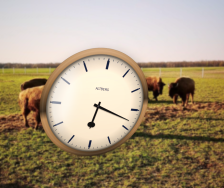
6,18
